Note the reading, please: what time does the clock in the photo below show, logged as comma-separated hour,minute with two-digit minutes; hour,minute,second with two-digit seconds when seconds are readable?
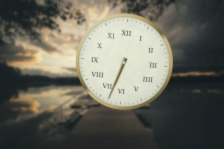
6,33
